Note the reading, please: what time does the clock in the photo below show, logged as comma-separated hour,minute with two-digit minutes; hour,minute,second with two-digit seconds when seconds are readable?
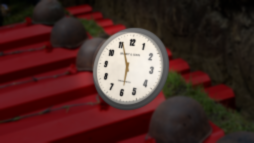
5,56
